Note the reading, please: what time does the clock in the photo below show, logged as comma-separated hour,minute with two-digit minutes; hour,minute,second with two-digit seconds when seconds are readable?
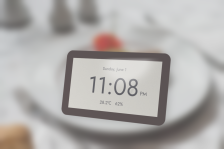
11,08
